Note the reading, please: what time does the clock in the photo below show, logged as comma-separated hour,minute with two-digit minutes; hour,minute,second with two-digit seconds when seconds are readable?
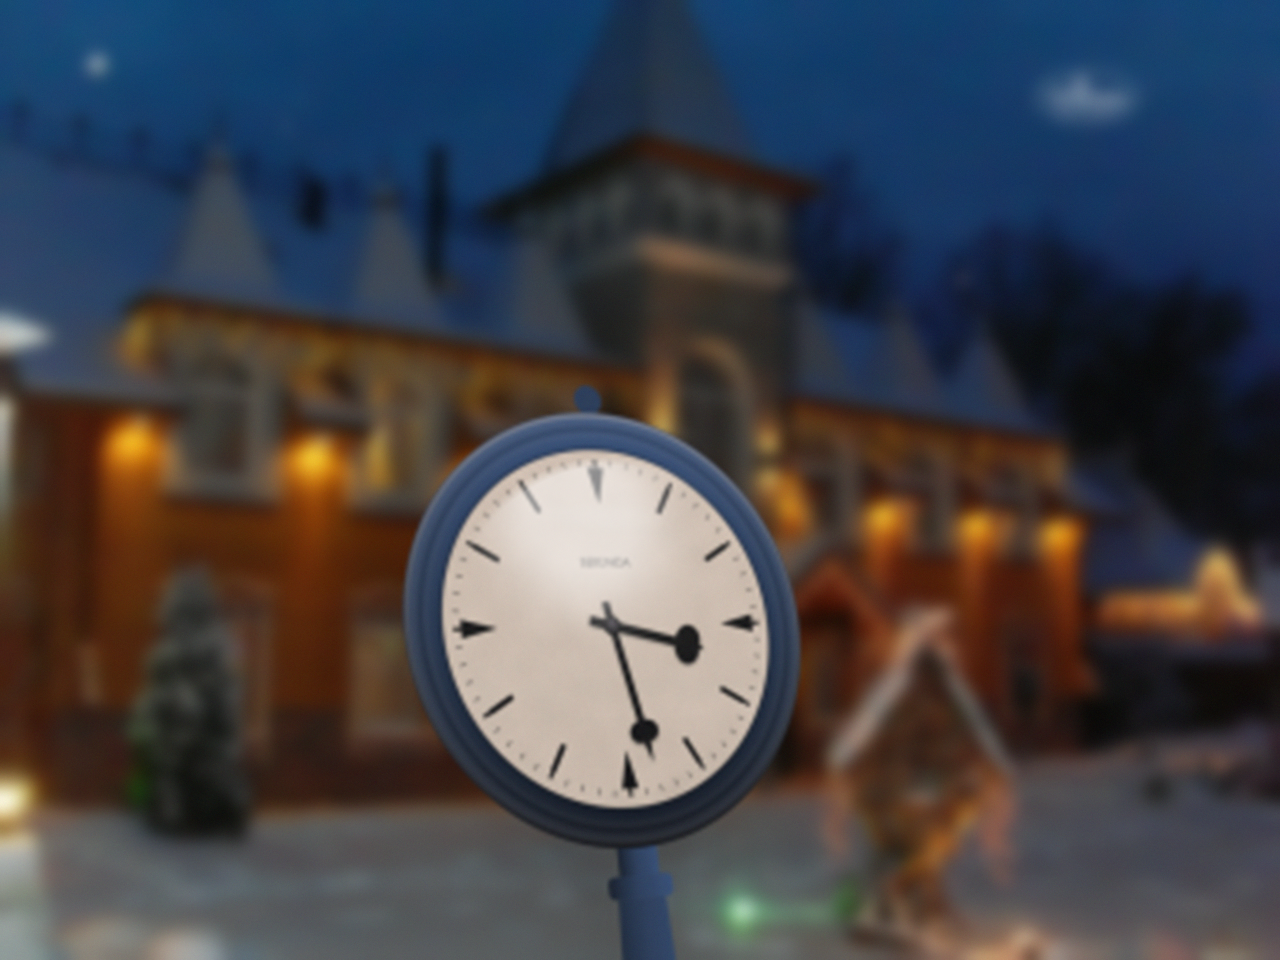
3,28
